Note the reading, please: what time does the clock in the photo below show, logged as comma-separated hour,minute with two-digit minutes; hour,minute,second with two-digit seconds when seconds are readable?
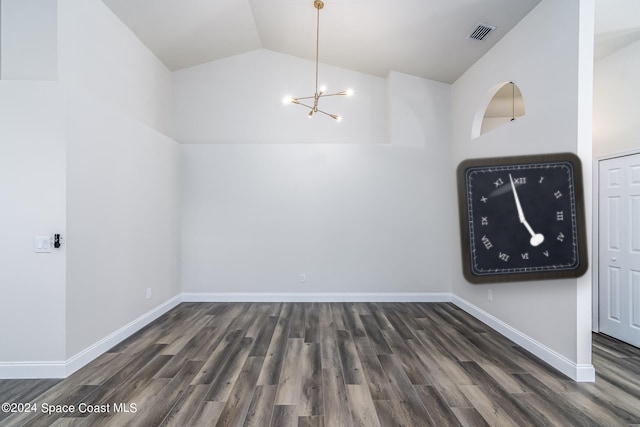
4,58
